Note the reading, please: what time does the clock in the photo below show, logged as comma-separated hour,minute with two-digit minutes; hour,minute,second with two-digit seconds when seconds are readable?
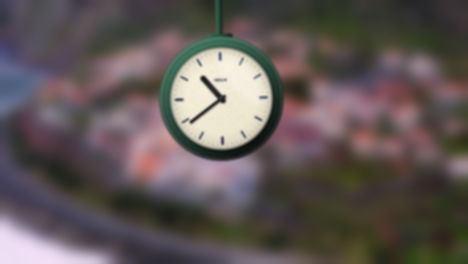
10,39
